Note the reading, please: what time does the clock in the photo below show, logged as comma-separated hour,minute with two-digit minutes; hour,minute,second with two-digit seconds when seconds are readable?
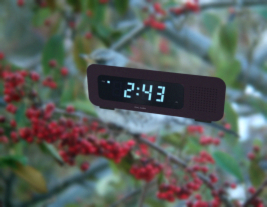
2,43
